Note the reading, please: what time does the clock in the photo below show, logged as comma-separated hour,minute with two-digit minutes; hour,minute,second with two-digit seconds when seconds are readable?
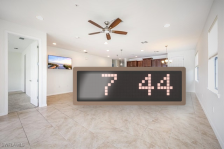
7,44
